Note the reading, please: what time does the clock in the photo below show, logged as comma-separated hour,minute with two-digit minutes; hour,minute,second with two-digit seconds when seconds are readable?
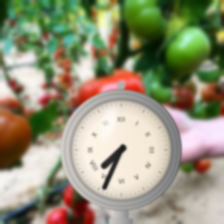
7,34
